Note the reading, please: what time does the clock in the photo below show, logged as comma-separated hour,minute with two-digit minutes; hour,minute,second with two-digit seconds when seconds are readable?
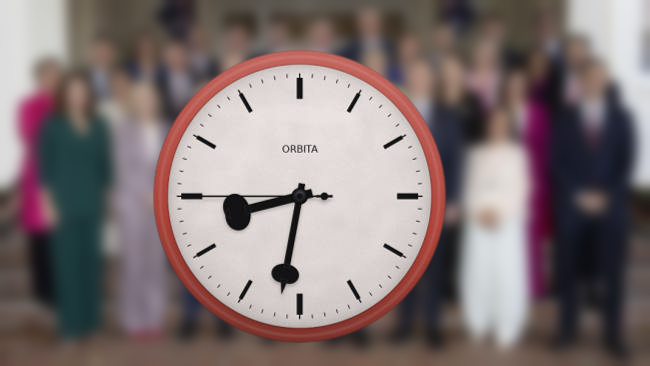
8,31,45
